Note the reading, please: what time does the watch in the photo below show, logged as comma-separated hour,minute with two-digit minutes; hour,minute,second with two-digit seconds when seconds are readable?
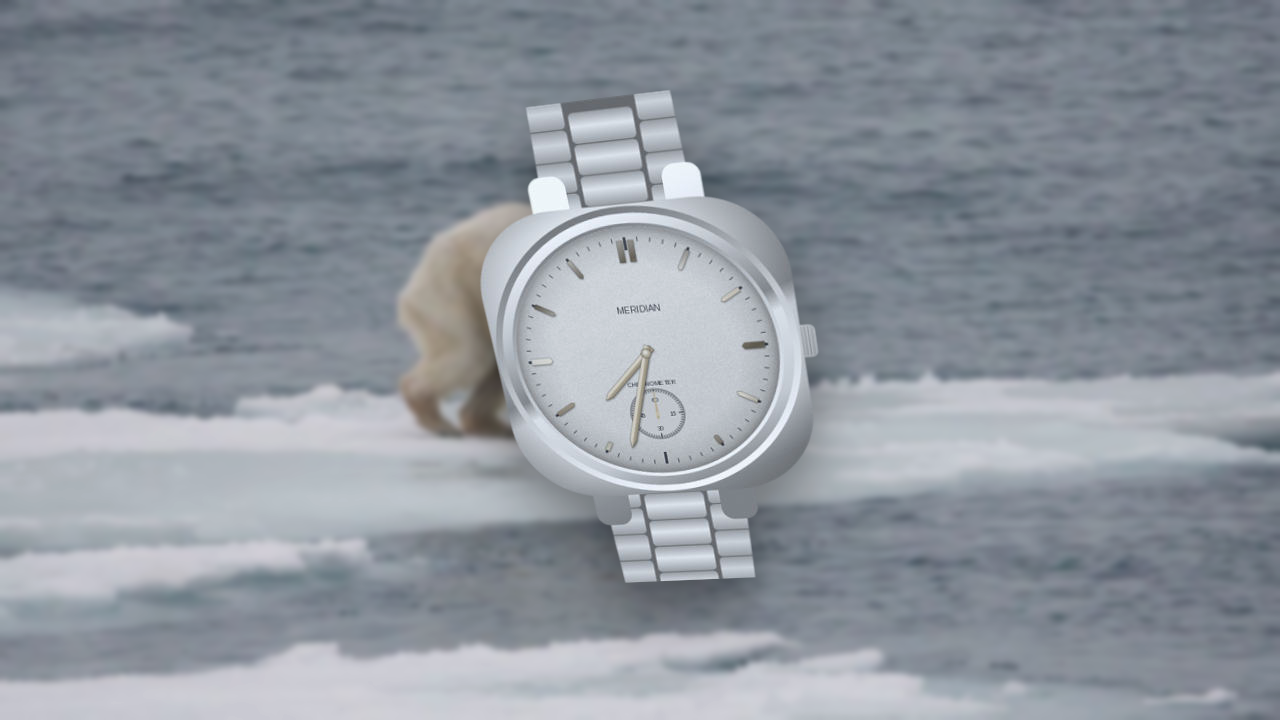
7,33
